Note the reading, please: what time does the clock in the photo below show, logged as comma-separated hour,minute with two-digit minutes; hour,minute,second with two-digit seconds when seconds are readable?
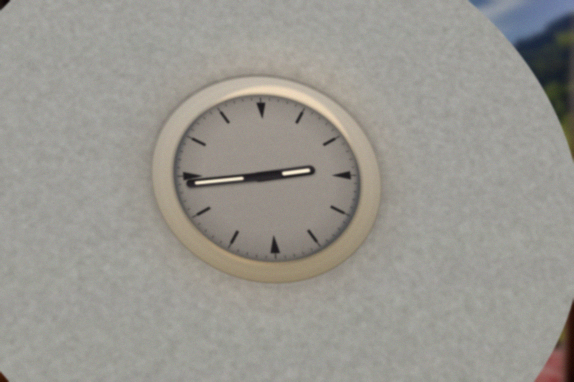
2,44
